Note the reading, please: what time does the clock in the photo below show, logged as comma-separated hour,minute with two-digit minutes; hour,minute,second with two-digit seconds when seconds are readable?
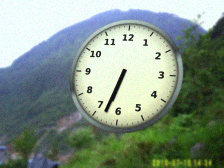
6,33
